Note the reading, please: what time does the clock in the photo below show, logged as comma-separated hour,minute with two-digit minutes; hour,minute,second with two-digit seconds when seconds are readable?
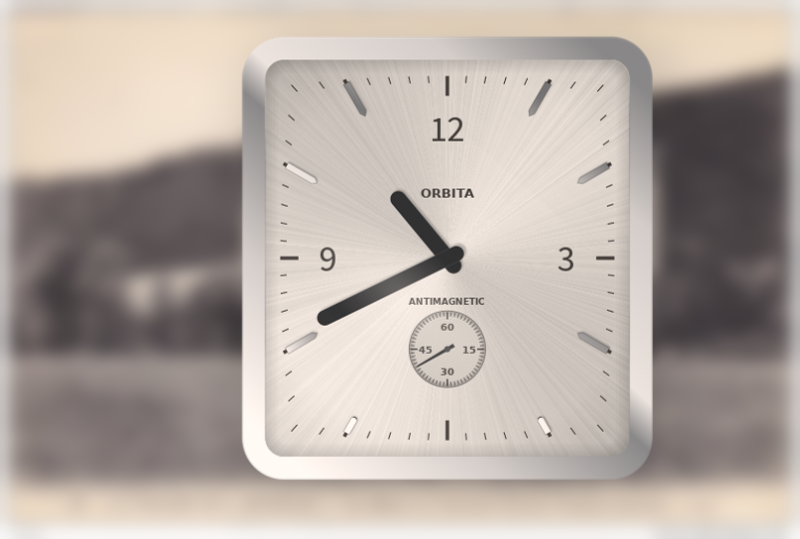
10,40,40
